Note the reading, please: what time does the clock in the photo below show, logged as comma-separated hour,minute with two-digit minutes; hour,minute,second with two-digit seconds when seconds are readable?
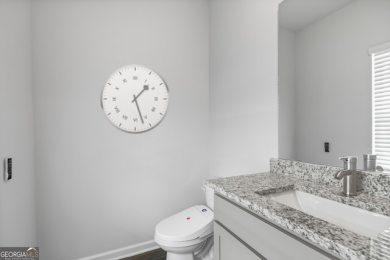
1,27
